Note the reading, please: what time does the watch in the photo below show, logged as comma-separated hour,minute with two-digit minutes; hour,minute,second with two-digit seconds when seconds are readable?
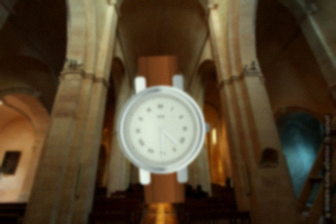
4,30
